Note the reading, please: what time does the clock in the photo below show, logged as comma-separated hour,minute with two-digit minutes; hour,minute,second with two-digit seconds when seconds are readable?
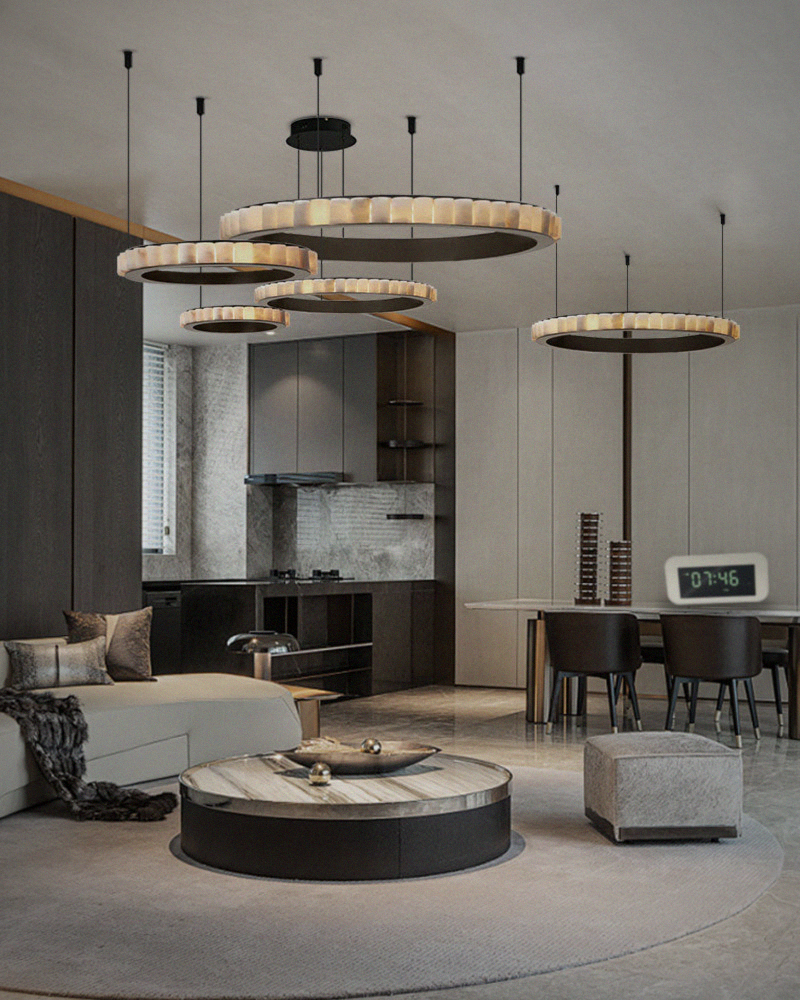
7,46
